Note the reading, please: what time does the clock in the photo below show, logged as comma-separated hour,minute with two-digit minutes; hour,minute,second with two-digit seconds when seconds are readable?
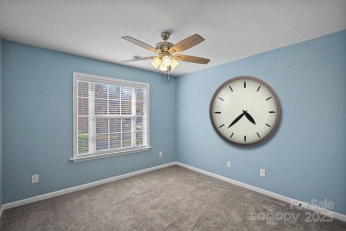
4,38
